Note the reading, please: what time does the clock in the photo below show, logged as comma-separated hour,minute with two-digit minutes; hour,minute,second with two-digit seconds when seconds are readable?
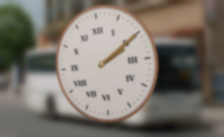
2,10
